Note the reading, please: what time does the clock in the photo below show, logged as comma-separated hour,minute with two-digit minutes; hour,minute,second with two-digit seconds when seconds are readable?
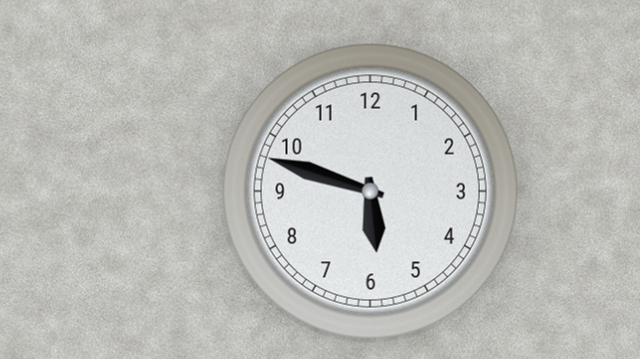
5,48
